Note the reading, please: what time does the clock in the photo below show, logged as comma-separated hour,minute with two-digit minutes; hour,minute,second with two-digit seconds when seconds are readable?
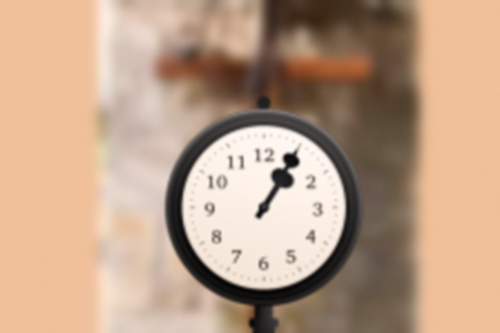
1,05
